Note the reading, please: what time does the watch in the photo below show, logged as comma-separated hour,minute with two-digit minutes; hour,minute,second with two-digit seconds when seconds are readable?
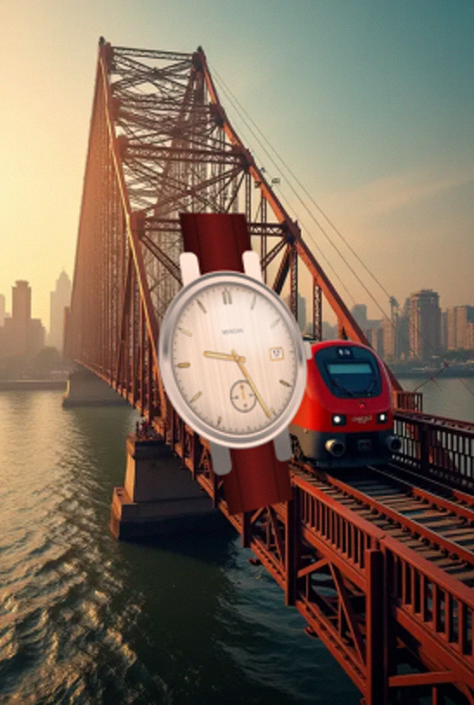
9,26
